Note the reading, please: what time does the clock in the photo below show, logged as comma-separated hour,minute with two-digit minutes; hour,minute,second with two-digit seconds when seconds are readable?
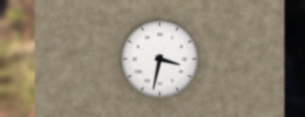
3,32
